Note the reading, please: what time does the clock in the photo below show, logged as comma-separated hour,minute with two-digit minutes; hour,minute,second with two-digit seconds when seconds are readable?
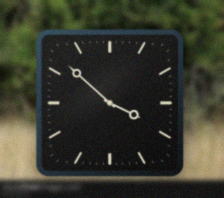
3,52
